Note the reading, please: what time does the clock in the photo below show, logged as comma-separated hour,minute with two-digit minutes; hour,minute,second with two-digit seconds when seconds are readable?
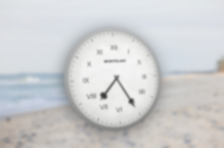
7,25
